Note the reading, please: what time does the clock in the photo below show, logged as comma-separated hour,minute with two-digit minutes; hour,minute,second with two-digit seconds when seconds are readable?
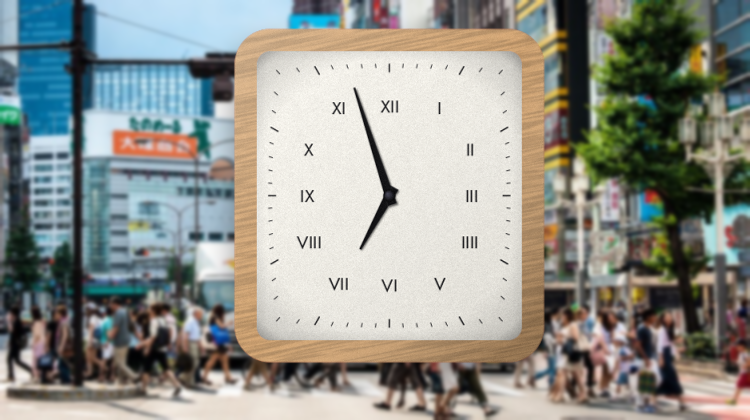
6,57
